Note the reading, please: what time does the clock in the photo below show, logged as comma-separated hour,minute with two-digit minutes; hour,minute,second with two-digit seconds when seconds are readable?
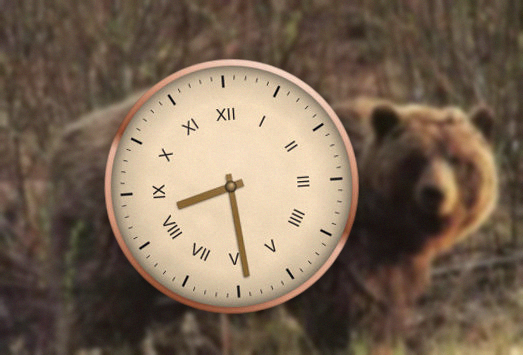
8,29
